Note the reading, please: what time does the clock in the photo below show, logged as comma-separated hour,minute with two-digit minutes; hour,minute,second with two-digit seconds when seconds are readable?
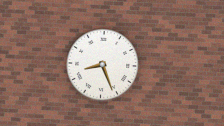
8,26
